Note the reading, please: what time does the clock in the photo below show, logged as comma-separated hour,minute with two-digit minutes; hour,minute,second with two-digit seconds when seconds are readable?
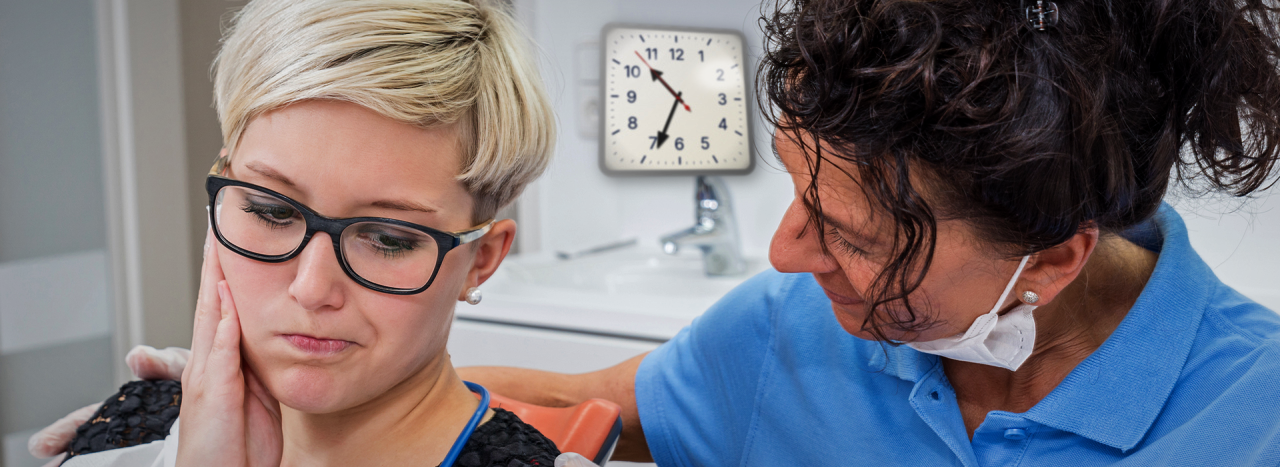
10,33,53
